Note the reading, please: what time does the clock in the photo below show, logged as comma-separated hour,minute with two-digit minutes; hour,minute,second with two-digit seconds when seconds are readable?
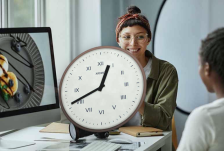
12,41
